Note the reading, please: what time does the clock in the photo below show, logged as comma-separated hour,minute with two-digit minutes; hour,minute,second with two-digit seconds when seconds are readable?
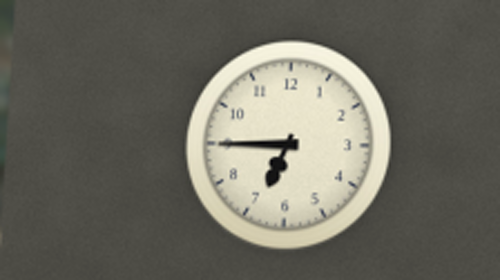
6,45
